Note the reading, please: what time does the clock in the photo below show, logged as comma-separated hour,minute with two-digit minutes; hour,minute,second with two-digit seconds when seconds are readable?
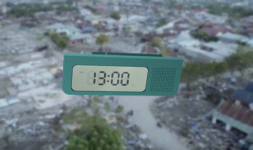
13,00
